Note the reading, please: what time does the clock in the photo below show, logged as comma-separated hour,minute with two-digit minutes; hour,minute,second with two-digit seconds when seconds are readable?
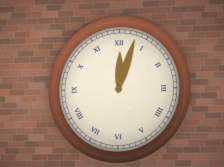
12,03
